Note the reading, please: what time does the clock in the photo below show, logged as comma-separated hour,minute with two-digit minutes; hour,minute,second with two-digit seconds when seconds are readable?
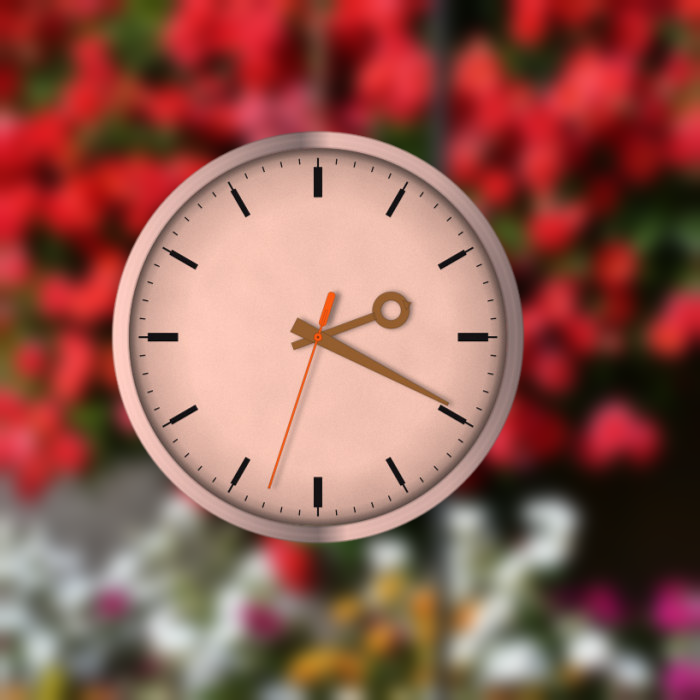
2,19,33
